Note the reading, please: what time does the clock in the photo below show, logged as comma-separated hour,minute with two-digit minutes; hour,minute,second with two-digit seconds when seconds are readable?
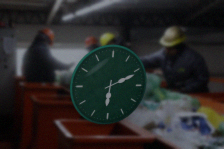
6,11
